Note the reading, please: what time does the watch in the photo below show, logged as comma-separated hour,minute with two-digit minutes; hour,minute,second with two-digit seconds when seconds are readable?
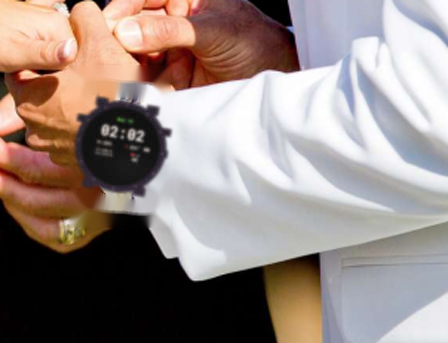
2,02
